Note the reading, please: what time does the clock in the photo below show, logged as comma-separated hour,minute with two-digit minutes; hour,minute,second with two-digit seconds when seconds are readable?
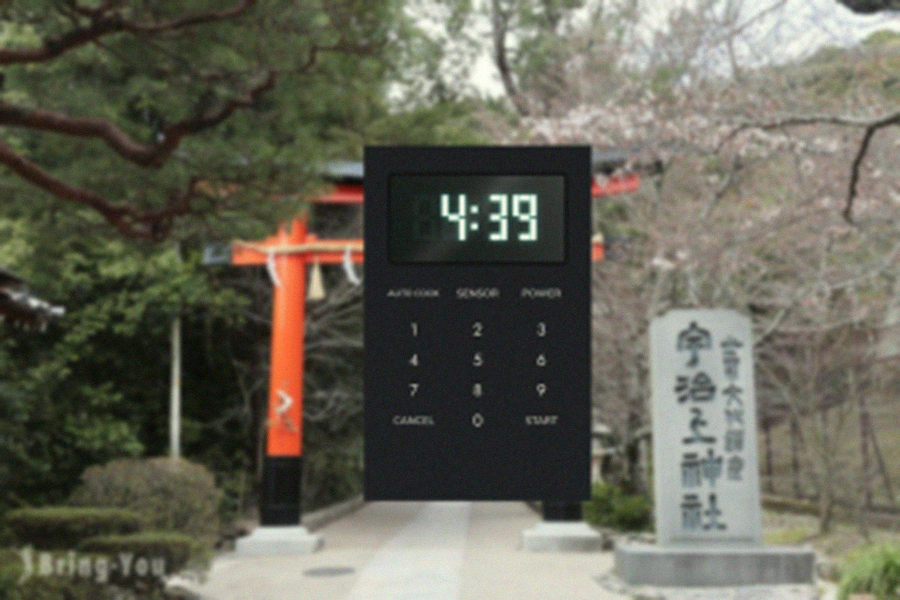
4,39
